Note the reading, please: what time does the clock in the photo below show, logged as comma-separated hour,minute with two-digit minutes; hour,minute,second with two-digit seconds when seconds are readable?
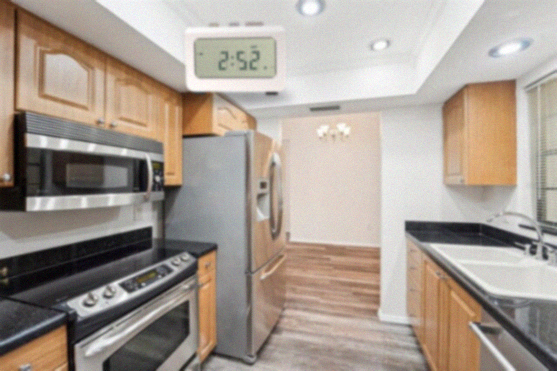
2,52
